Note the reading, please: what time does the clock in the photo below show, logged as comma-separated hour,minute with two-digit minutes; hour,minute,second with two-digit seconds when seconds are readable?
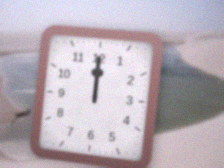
12,00
